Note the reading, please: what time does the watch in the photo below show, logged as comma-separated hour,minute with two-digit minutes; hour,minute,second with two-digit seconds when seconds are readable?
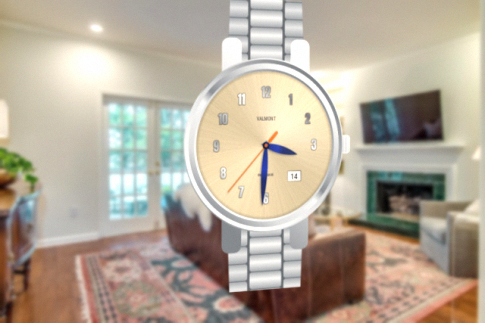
3,30,37
